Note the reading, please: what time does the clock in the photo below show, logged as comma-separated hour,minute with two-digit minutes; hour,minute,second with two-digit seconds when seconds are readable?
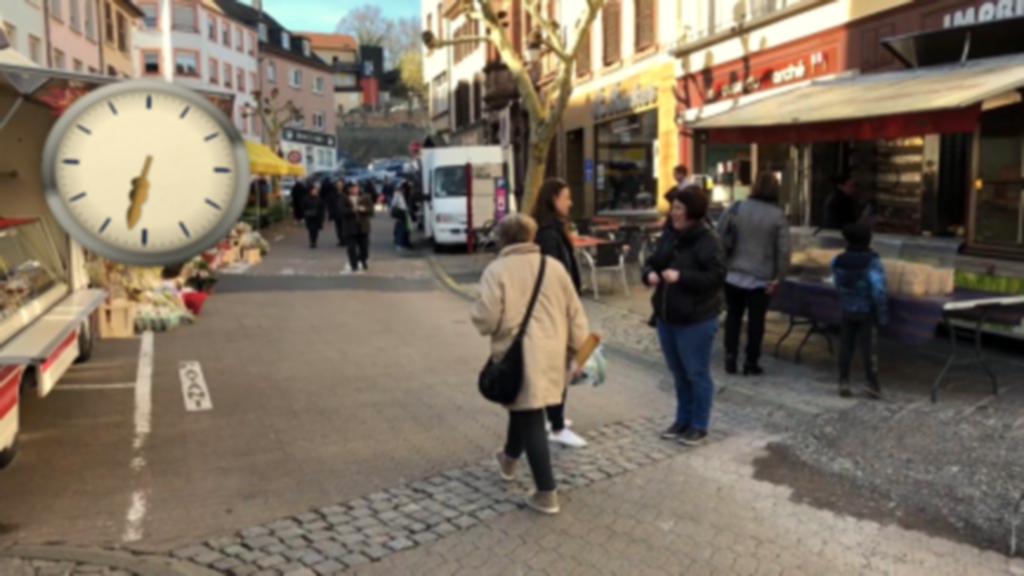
6,32
